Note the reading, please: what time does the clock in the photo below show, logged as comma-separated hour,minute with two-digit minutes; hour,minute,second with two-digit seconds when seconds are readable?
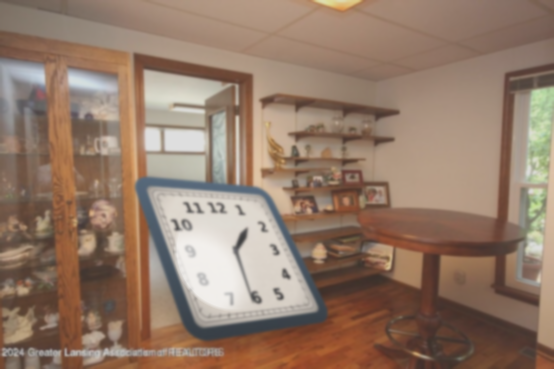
1,31
